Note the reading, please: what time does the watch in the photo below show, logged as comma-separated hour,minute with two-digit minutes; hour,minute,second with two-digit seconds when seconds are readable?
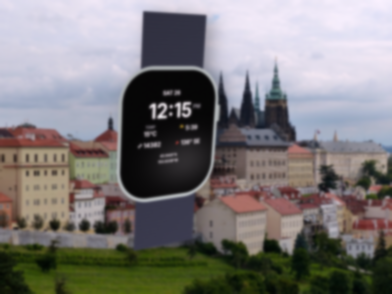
12,15
